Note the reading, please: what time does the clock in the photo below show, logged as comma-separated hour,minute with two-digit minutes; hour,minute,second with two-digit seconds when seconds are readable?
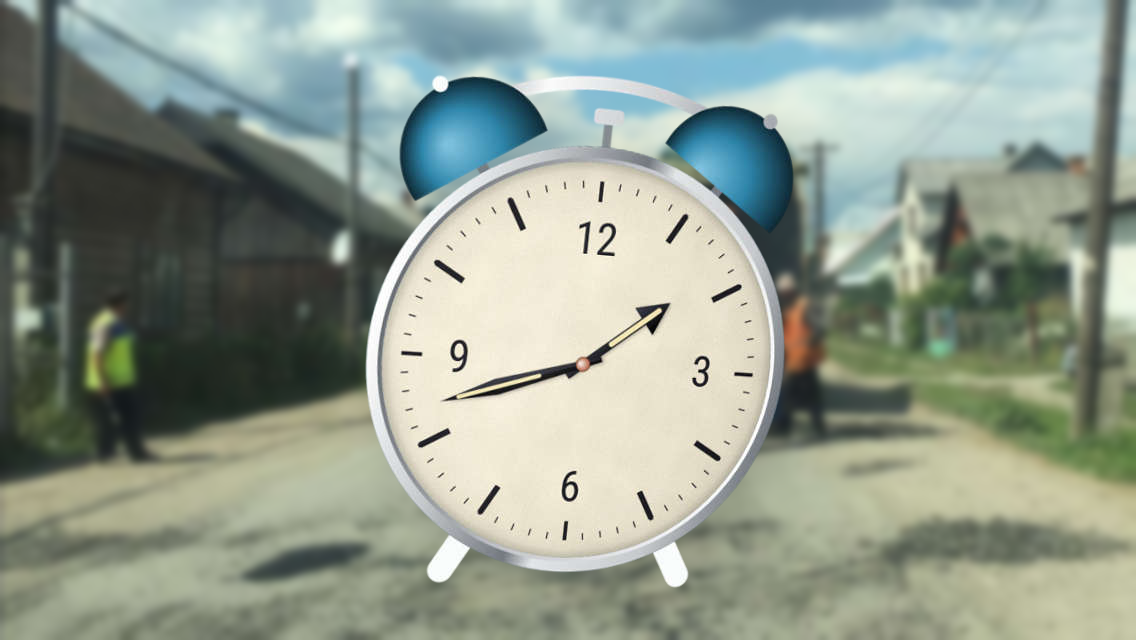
1,42
